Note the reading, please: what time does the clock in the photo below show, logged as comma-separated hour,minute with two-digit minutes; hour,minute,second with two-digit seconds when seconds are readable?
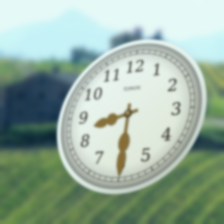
8,30
